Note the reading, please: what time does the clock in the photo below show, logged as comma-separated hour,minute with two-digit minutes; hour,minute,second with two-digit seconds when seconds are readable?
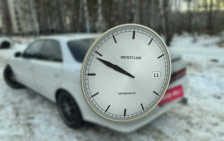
9,49
